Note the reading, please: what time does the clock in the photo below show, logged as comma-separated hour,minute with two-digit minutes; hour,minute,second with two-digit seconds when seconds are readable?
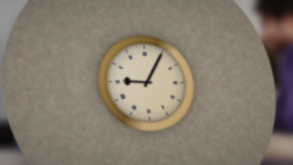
9,05
